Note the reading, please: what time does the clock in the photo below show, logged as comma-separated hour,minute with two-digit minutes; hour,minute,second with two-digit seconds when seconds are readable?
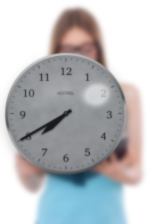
7,40
